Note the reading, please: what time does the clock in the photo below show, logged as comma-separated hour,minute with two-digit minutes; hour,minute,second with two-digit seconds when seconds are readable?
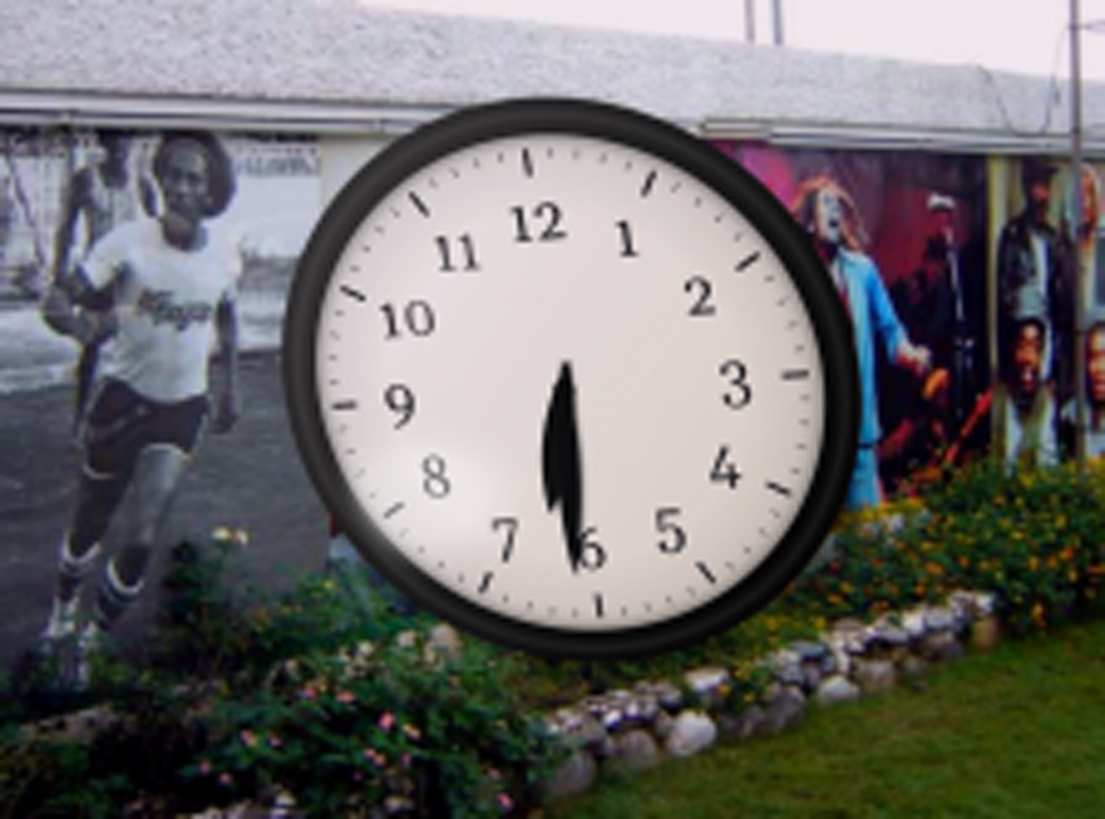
6,31
